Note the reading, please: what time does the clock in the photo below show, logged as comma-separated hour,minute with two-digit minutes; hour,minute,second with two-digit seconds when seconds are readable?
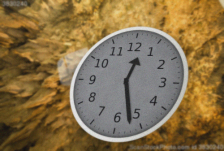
12,27
